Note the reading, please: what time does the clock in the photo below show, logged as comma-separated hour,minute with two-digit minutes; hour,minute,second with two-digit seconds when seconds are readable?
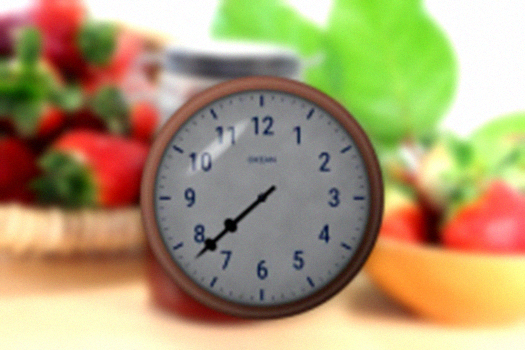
7,38
